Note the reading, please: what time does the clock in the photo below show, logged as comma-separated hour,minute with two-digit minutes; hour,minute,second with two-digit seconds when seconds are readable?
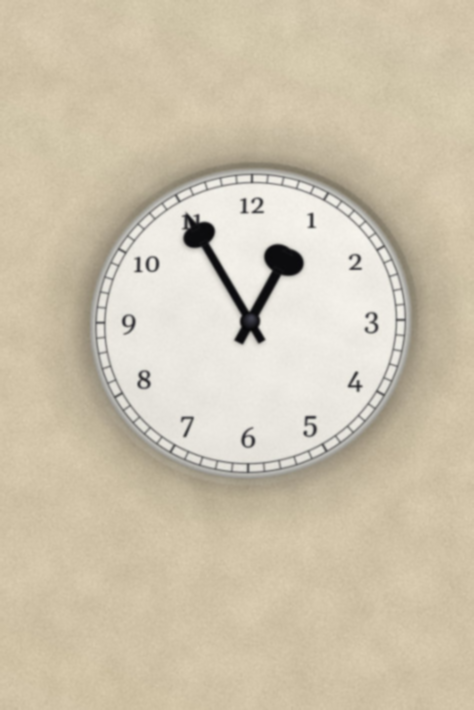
12,55
